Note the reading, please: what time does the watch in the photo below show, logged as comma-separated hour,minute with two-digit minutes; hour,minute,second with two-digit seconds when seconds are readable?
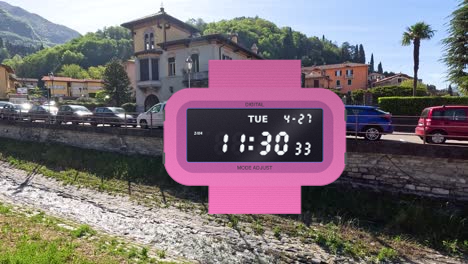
11,30,33
